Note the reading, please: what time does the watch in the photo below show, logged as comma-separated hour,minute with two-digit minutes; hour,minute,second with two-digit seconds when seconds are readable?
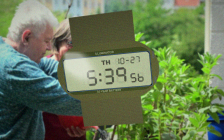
5,39,56
